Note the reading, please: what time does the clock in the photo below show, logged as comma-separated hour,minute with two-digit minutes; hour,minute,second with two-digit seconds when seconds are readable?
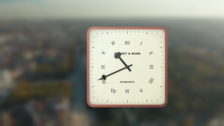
10,41
